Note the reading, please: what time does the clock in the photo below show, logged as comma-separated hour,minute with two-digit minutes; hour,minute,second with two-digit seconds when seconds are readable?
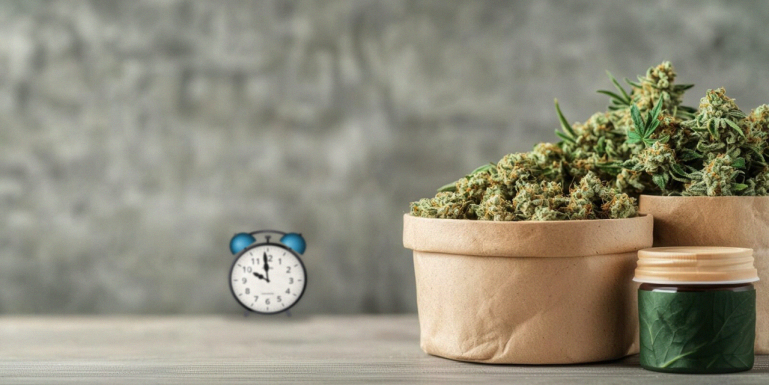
9,59
